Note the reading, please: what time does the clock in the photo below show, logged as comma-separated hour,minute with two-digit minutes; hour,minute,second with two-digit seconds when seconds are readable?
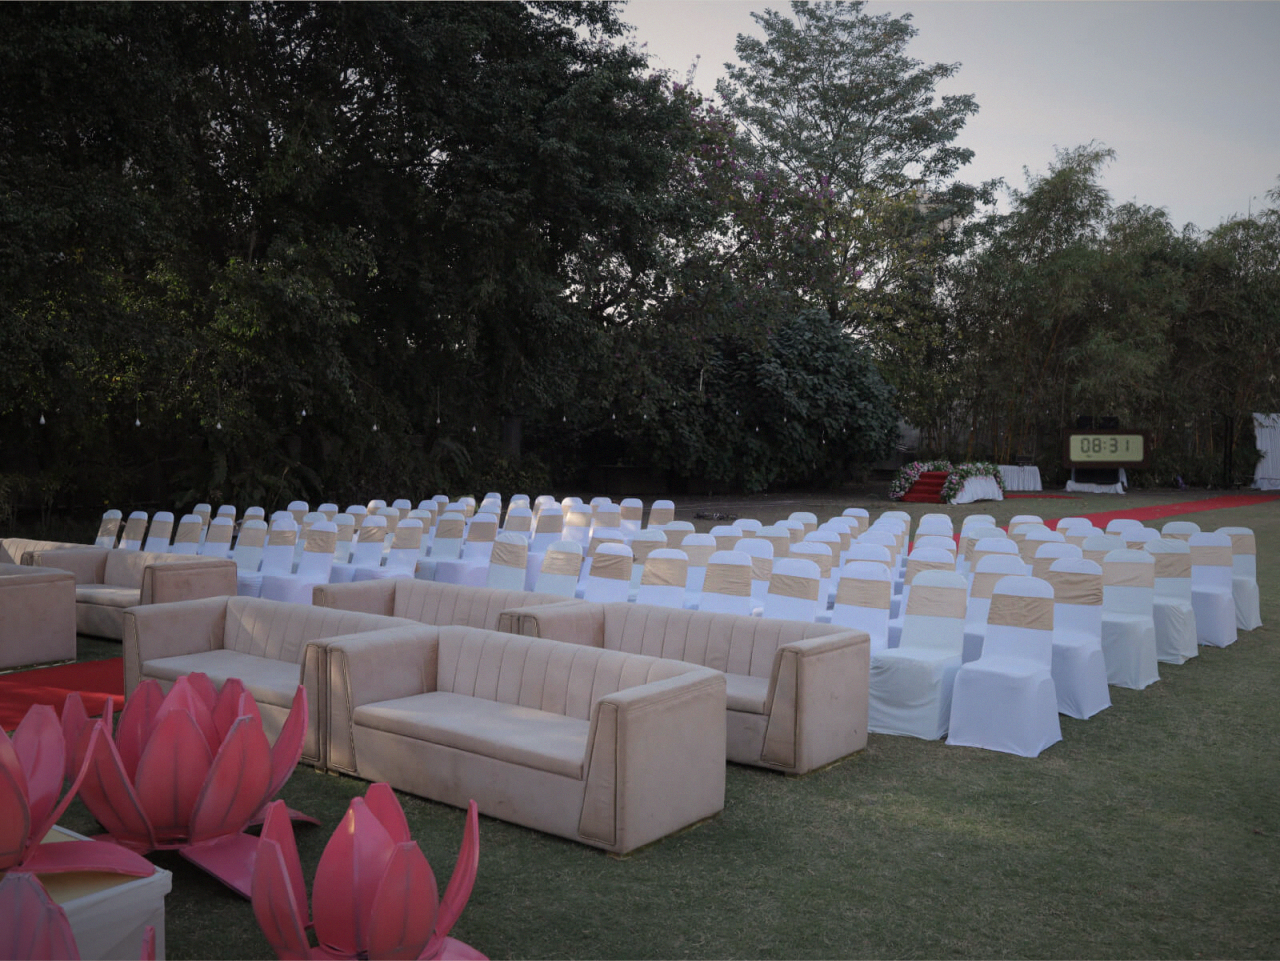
8,31
